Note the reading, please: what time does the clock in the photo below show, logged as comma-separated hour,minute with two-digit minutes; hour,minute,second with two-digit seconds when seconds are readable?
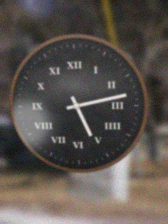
5,13
